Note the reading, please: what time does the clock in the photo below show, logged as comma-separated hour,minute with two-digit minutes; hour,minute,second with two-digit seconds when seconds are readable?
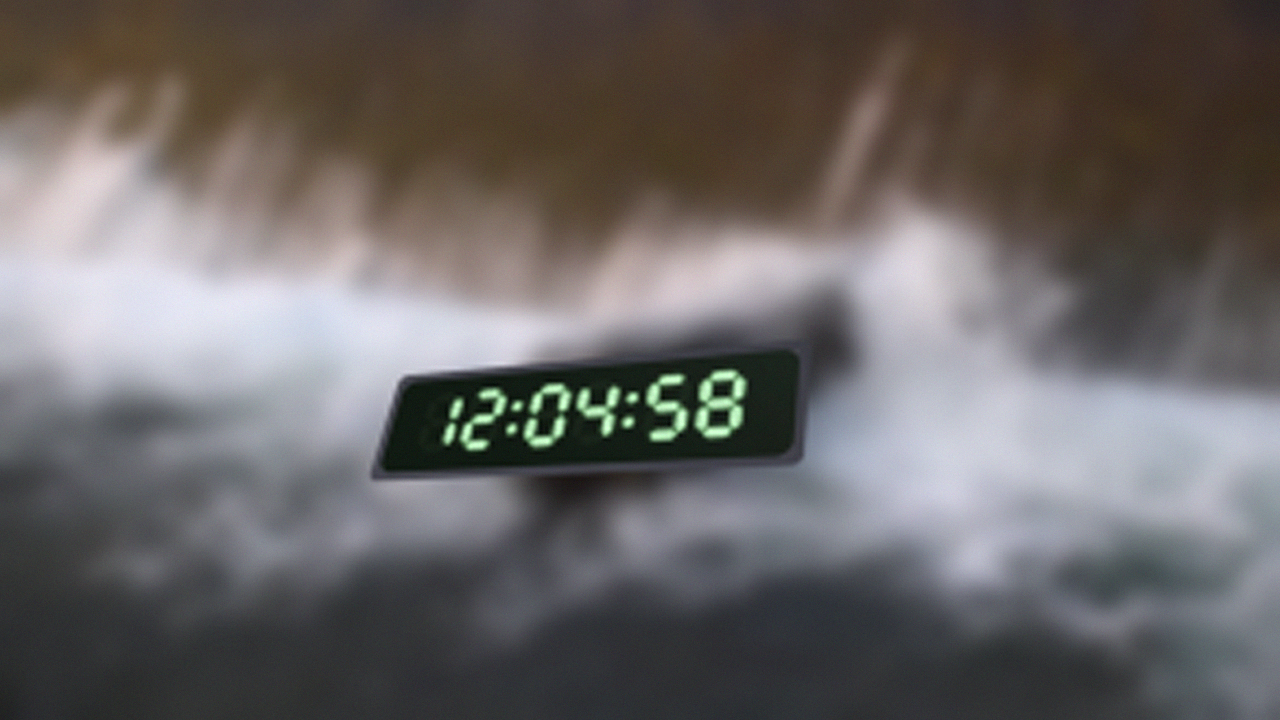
12,04,58
